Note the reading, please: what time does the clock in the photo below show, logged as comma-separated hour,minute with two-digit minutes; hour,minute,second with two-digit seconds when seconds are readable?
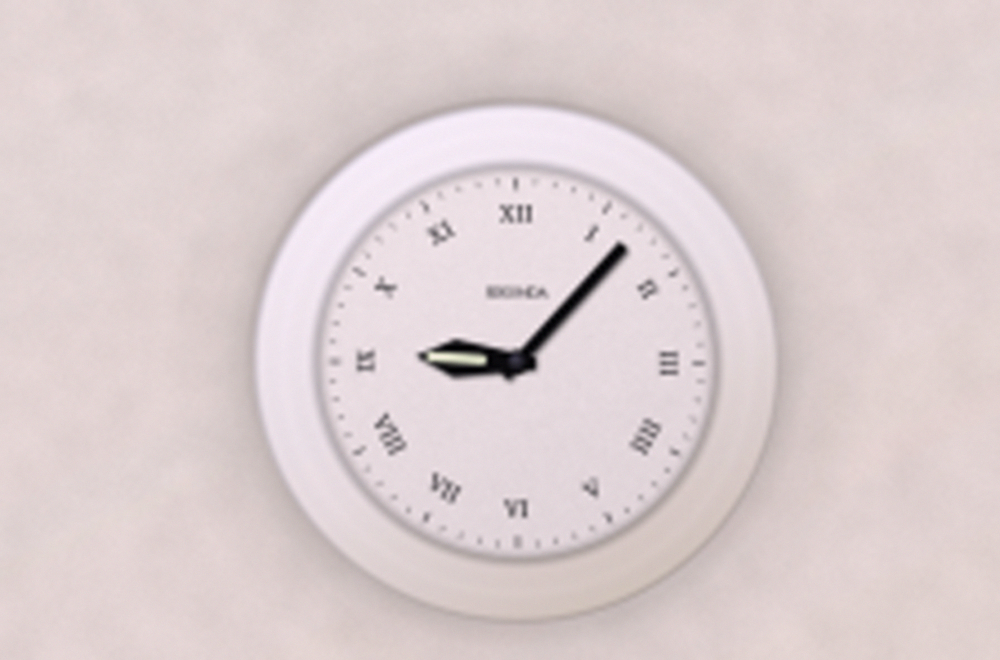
9,07
